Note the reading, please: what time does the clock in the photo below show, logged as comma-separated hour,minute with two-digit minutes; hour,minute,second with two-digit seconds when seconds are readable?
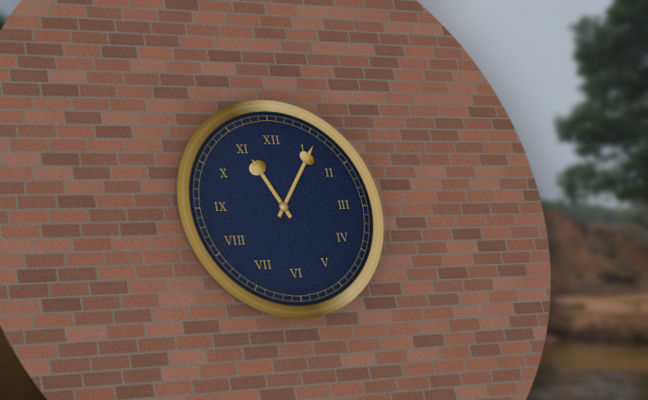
11,06
